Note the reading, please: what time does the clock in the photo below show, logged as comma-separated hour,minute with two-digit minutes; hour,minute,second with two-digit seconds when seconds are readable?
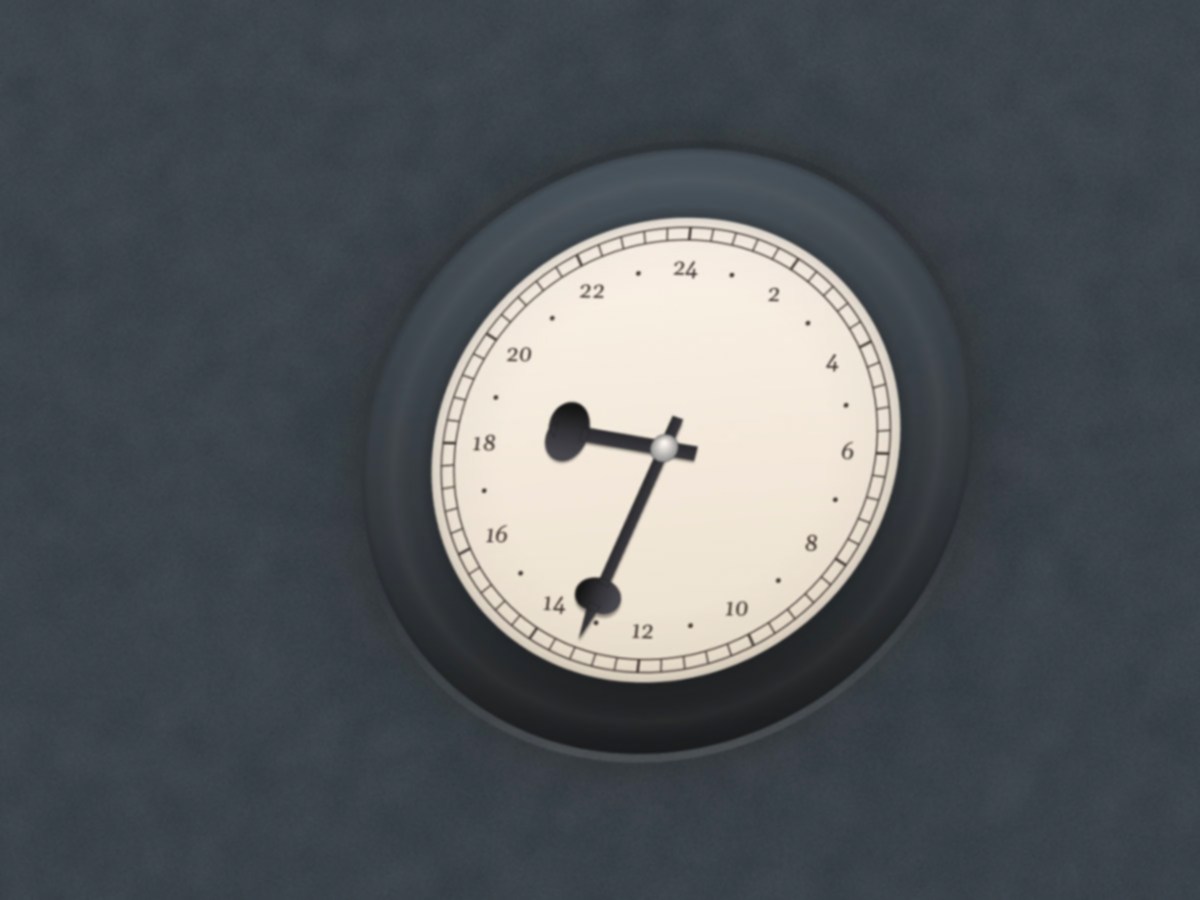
18,33
